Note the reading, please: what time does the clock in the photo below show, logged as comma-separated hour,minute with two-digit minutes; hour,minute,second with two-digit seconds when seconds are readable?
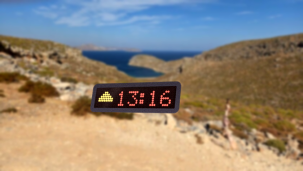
13,16
